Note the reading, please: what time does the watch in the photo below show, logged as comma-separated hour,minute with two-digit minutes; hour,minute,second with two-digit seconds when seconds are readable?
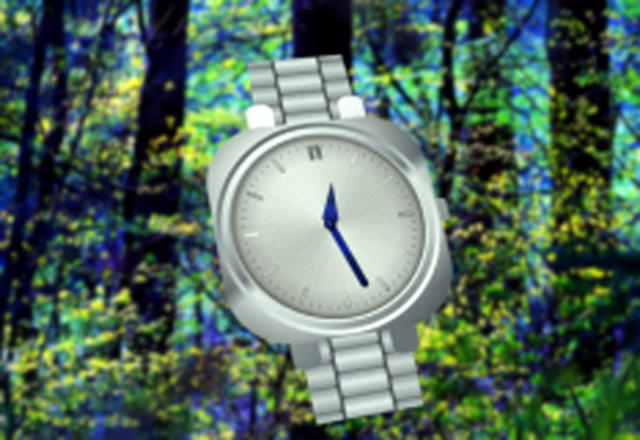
12,27
